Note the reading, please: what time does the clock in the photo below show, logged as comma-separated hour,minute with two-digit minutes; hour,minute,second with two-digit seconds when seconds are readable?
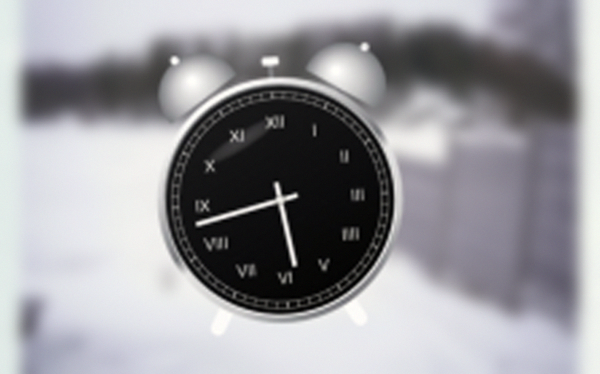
5,43
